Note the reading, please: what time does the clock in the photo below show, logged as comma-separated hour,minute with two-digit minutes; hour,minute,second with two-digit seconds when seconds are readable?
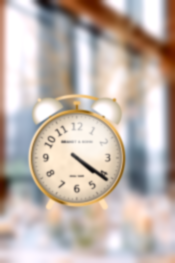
4,21
